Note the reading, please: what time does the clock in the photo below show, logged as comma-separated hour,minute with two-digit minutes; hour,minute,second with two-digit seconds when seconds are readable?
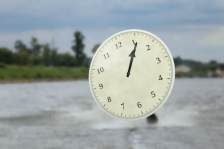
1,06
